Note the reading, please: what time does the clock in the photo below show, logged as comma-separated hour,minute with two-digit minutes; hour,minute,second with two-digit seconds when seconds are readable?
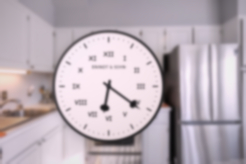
6,21
